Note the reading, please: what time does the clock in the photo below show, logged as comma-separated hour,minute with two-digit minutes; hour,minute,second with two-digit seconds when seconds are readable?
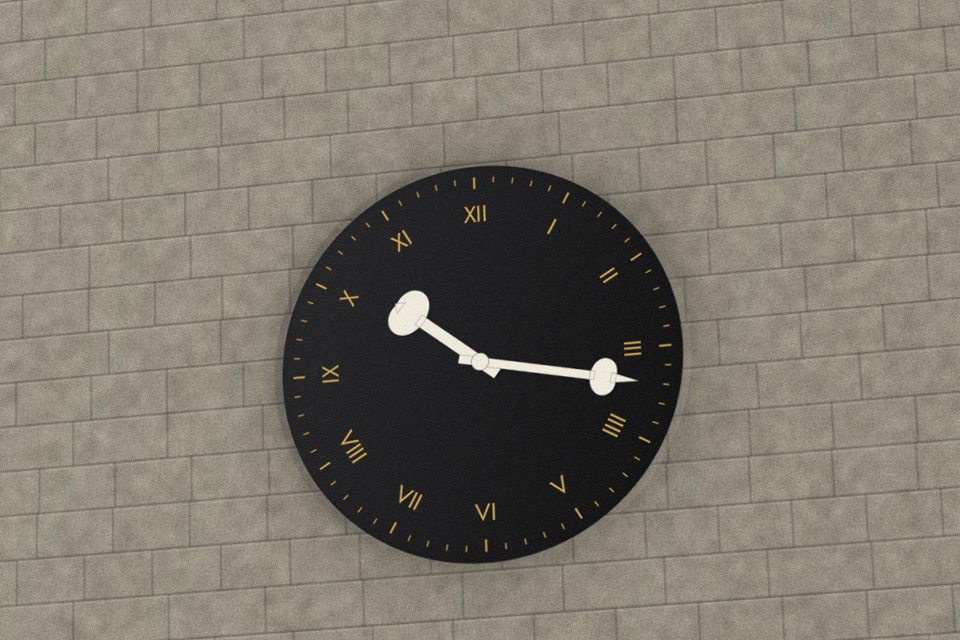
10,17
